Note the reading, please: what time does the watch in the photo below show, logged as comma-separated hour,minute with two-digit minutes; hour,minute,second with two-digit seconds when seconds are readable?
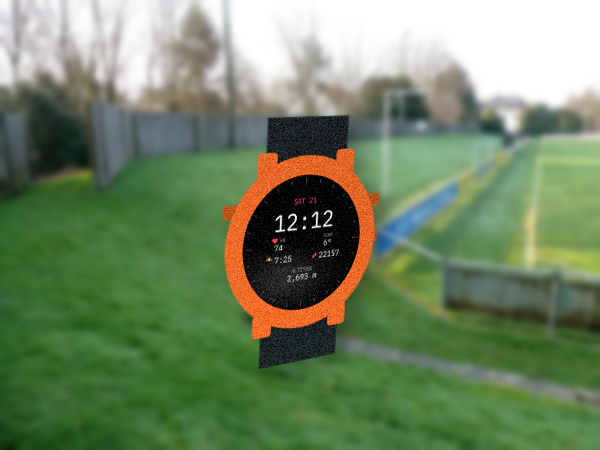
12,12
